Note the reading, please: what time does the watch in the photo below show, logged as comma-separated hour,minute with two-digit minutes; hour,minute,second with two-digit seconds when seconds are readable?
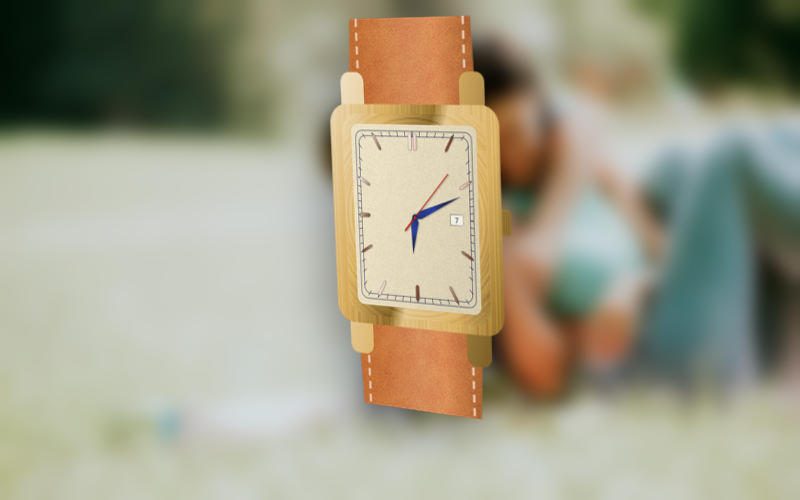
6,11,07
